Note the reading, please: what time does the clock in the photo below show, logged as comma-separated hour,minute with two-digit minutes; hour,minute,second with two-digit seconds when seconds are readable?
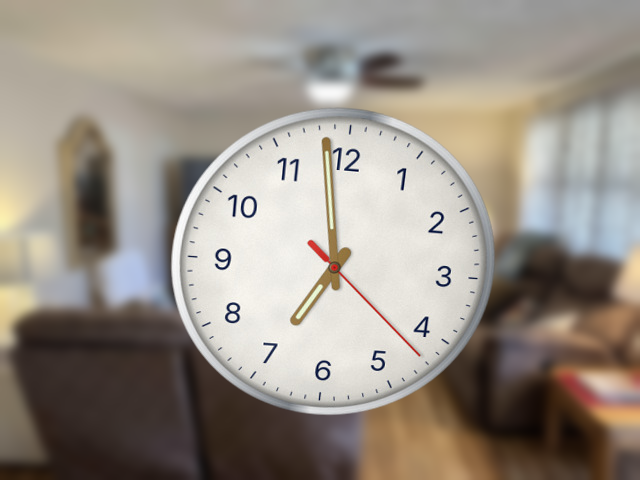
6,58,22
